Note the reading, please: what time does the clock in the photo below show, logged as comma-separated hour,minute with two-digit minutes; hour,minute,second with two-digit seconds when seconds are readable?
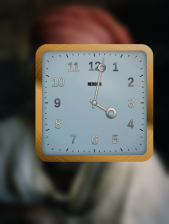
4,02
